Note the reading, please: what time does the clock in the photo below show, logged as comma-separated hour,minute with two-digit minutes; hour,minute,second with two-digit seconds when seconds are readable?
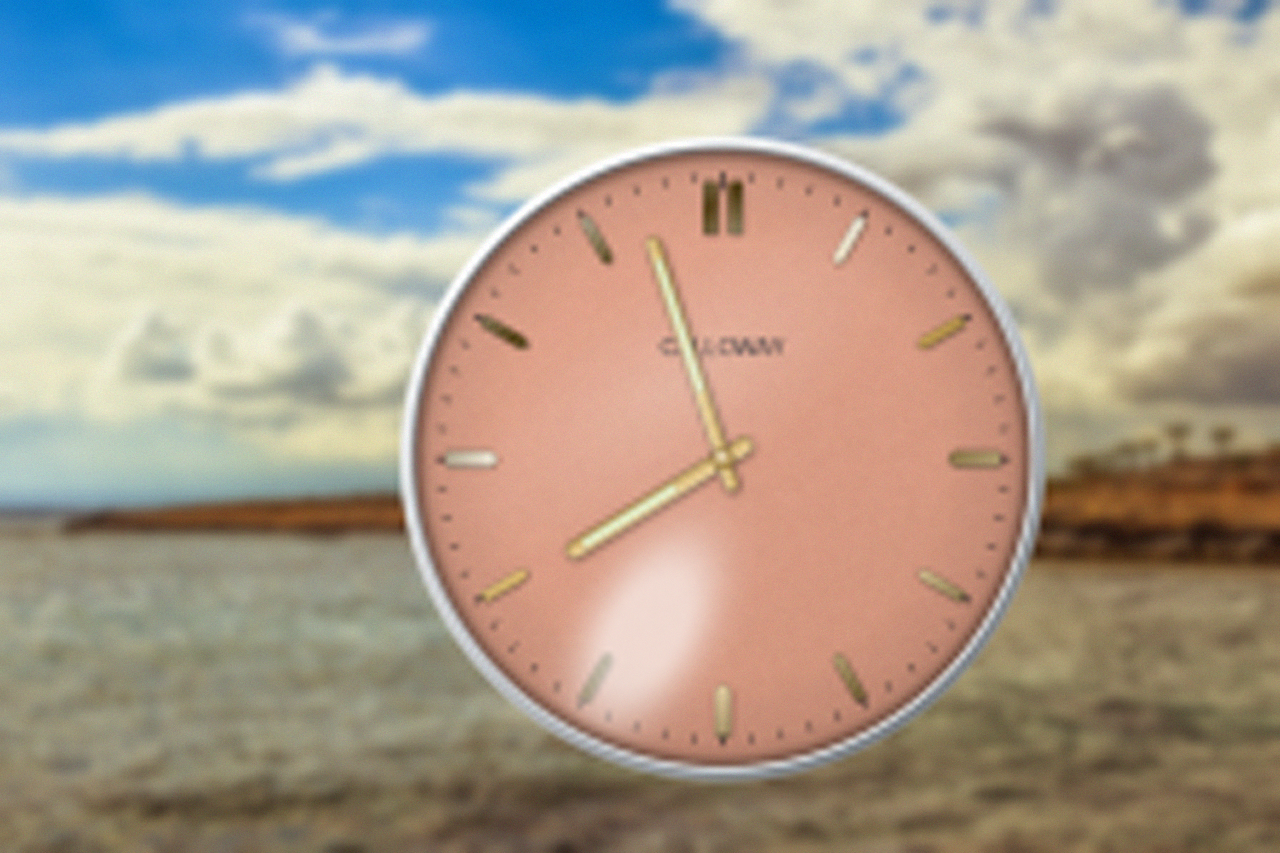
7,57
